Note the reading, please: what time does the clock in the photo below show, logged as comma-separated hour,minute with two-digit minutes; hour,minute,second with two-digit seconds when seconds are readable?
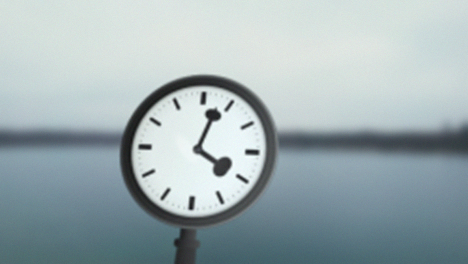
4,03
